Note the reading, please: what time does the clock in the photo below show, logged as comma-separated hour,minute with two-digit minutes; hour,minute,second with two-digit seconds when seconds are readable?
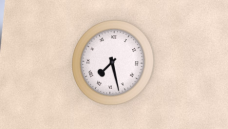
7,27
